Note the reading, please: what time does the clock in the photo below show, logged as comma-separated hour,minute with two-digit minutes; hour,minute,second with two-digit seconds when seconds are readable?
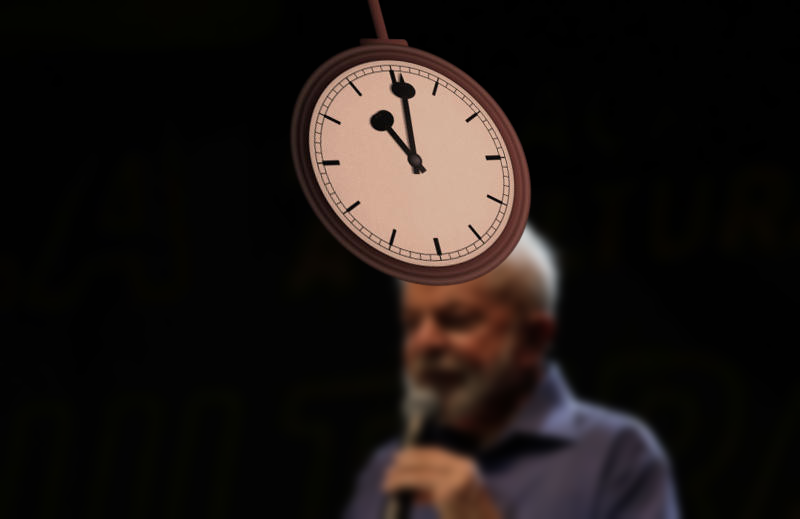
11,01
